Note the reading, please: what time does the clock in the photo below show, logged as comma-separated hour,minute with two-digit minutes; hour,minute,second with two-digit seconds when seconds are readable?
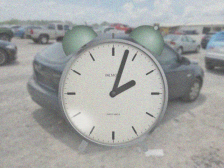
2,03
